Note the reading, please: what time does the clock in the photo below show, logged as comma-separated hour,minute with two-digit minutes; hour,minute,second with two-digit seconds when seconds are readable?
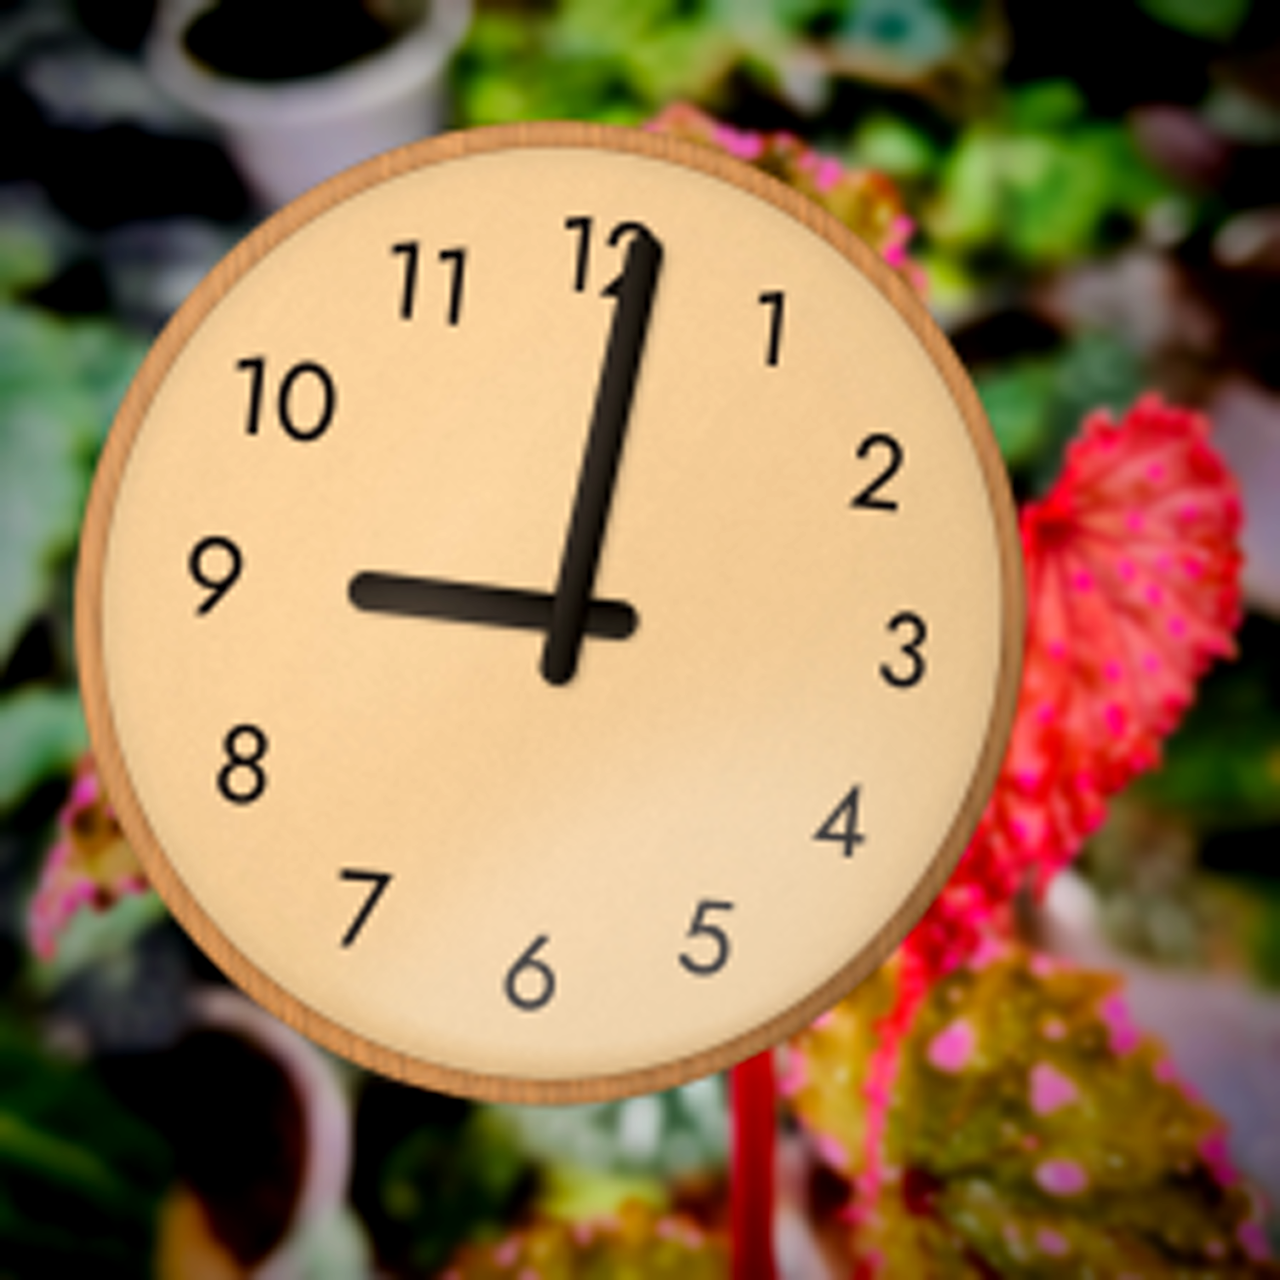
9,01
